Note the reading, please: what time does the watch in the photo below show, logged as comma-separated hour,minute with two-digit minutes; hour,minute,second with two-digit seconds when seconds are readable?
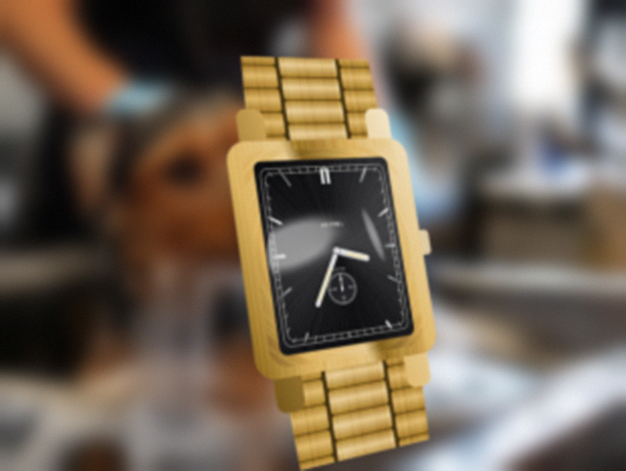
3,35
